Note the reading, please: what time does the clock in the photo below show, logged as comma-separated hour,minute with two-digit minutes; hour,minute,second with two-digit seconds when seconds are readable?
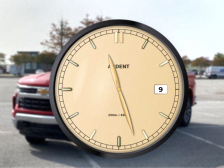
11,27
